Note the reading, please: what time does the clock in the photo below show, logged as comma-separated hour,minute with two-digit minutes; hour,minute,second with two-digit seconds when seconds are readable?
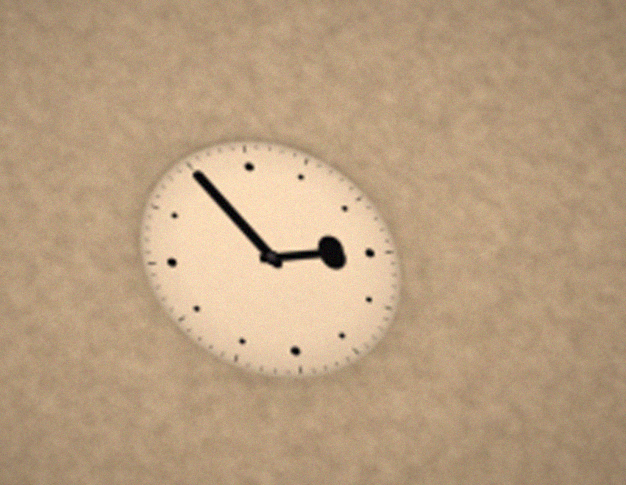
2,55
